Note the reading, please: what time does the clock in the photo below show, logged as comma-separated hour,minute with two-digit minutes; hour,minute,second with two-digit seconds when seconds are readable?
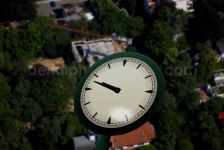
9,48
